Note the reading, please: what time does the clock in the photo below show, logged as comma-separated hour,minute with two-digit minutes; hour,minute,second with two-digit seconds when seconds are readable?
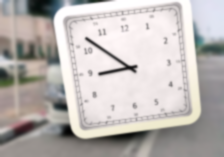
8,52
